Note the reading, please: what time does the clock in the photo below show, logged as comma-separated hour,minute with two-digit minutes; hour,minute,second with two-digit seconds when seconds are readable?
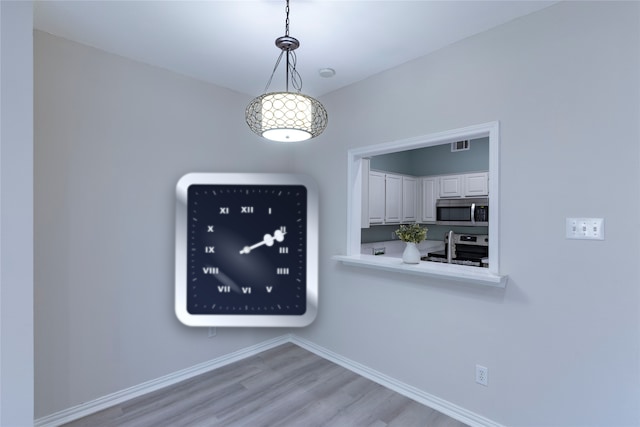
2,11
